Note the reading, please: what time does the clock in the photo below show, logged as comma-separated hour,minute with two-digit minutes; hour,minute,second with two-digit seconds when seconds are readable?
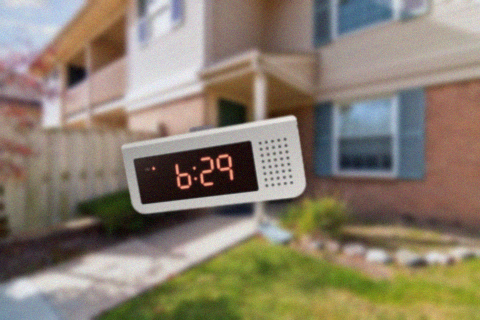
6,29
